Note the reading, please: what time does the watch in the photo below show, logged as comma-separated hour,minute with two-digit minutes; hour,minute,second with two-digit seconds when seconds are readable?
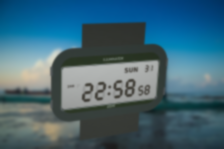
22,58
